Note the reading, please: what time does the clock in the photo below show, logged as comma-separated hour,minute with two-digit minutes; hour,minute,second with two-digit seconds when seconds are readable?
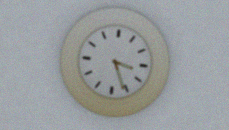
3,26
